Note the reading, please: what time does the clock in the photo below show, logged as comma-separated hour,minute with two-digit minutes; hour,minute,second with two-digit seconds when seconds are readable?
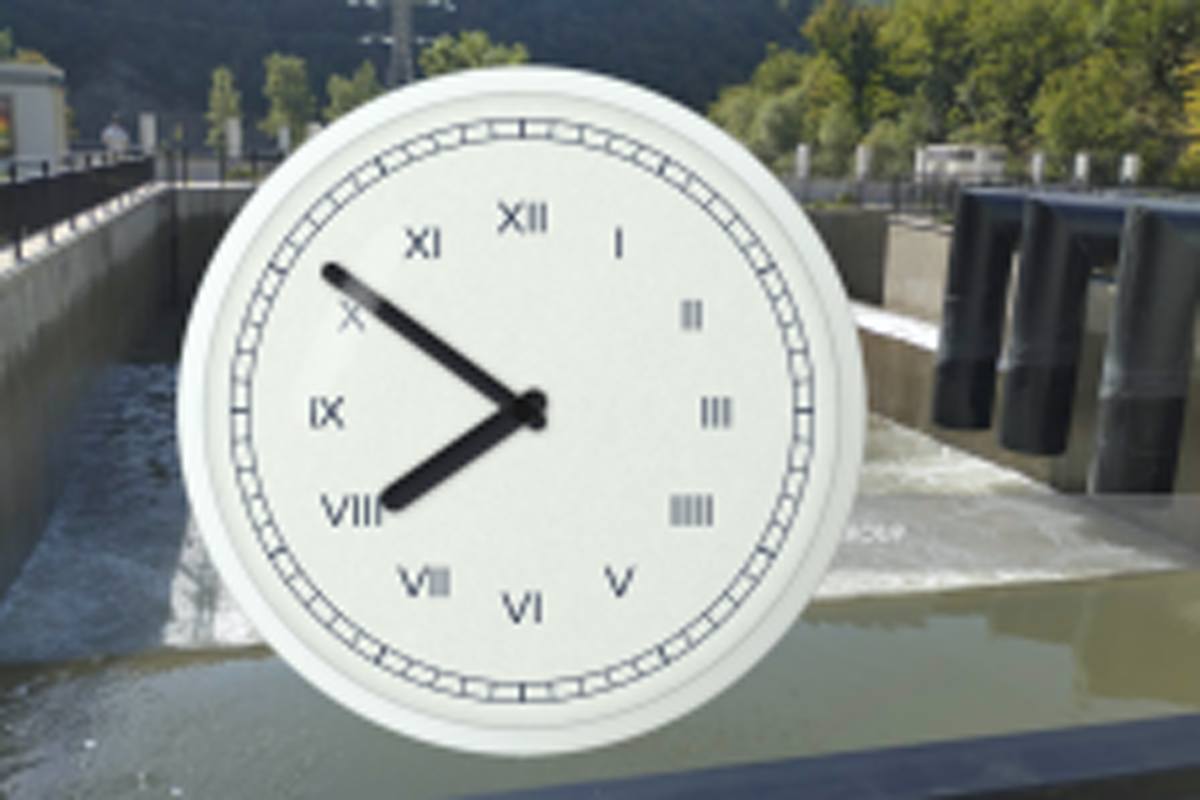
7,51
